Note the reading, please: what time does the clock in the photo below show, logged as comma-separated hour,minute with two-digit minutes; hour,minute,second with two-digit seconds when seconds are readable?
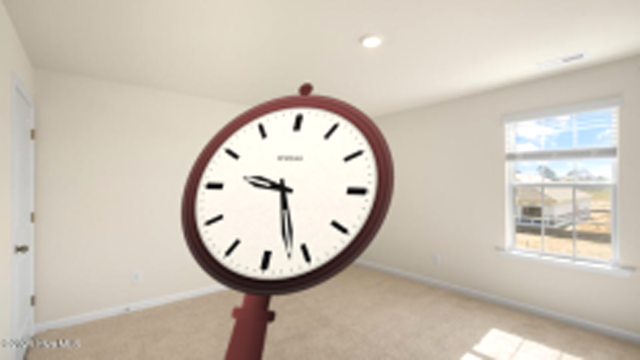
9,27
